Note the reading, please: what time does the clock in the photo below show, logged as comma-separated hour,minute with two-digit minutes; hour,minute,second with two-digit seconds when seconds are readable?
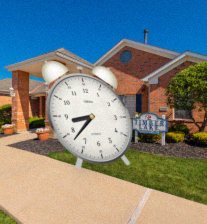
8,38
